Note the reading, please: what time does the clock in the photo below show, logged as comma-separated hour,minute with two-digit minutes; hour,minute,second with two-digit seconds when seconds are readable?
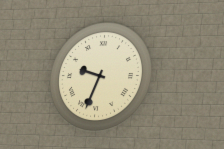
9,33
